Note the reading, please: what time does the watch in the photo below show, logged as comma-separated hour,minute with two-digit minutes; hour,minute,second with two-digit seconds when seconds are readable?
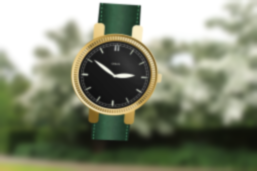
2,51
